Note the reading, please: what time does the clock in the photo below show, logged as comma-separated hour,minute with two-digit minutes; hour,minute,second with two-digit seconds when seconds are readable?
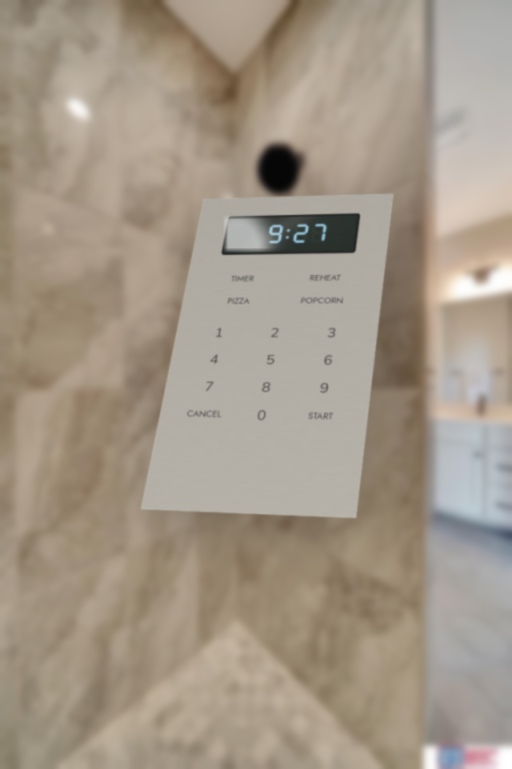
9,27
